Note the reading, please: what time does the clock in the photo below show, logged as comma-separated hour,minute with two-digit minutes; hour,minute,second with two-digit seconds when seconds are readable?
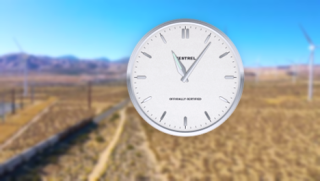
11,06
